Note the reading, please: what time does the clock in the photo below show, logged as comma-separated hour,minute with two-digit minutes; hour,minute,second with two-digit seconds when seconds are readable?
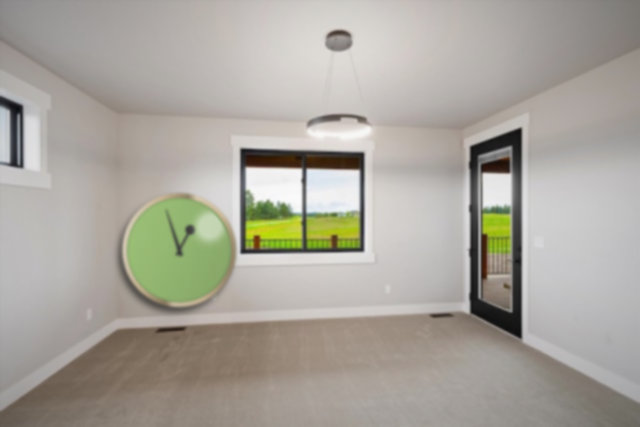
12,57
